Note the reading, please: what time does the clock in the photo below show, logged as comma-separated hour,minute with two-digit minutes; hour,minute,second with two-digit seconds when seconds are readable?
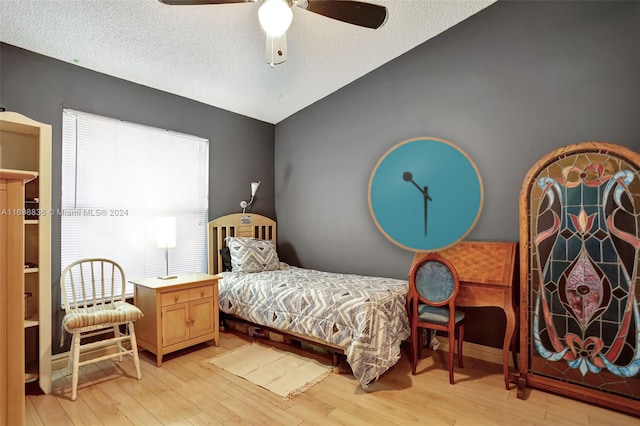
10,30
